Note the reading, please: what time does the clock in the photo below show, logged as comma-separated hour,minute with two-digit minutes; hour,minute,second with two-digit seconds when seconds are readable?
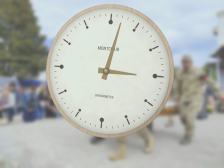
3,02
